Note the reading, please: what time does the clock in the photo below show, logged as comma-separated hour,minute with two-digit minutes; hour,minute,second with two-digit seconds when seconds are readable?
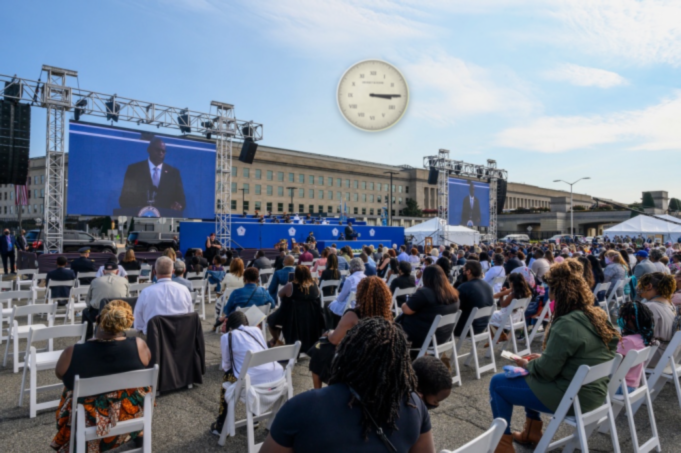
3,15
